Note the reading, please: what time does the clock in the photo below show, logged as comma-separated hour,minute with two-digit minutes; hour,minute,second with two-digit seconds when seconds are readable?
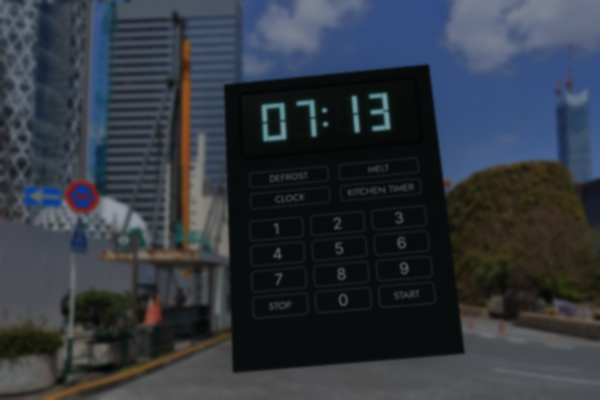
7,13
